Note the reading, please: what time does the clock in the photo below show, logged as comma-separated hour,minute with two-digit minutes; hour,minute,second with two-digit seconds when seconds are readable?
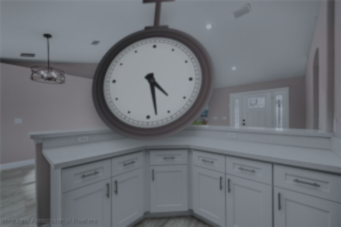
4,28
